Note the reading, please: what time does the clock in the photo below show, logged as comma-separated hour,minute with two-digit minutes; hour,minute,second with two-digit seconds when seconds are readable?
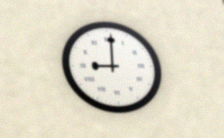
9,01
